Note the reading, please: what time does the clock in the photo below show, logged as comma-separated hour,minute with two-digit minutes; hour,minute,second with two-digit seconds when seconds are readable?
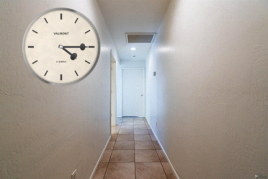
4,15
